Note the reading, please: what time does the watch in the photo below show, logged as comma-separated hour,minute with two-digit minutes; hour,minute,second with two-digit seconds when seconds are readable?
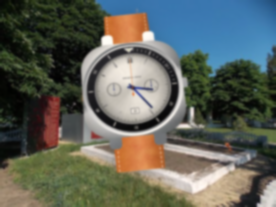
3,24
